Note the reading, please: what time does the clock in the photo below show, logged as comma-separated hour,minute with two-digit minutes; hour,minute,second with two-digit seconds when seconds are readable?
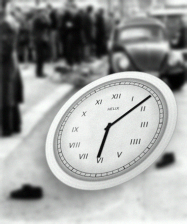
6,08
